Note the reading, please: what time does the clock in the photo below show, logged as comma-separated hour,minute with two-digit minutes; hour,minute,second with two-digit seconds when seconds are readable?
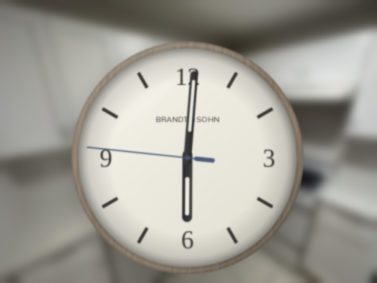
6,00,46
